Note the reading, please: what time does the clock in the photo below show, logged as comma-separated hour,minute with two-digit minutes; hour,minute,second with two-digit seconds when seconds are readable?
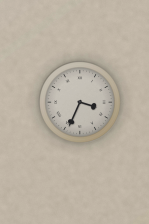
3,34
